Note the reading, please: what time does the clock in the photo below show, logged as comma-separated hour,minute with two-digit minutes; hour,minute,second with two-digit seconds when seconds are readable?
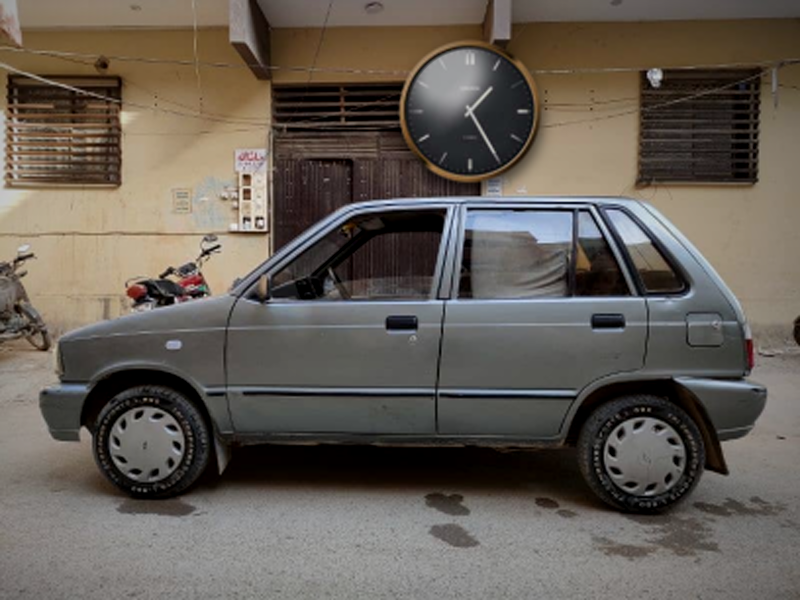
1,25
